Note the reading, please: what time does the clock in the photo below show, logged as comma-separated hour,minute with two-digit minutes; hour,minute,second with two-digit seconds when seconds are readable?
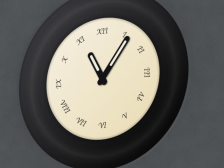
11,06
